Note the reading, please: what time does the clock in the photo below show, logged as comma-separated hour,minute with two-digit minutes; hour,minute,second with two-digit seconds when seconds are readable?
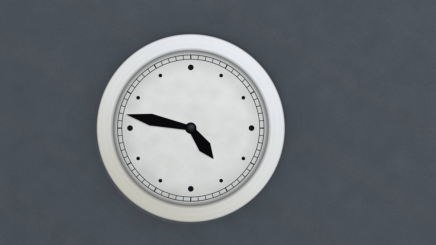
4,47
